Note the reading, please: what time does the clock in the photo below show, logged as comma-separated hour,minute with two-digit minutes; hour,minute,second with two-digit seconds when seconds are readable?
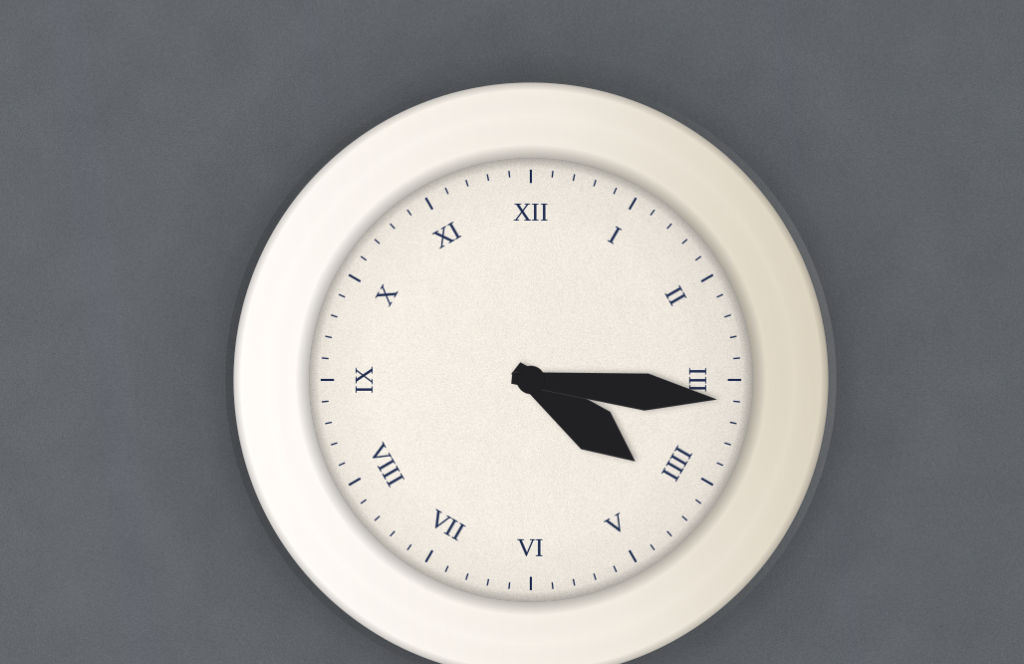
4,16
